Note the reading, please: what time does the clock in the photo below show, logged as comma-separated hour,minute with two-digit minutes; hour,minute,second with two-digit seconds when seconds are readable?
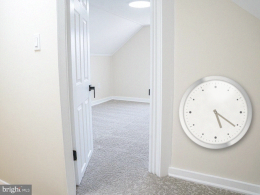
5,21
